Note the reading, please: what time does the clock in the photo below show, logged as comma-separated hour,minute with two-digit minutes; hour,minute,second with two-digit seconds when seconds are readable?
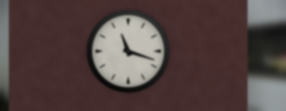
11,18
